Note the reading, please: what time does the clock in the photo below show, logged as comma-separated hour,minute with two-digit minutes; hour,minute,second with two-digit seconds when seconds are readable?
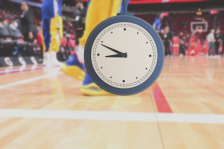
8,49
